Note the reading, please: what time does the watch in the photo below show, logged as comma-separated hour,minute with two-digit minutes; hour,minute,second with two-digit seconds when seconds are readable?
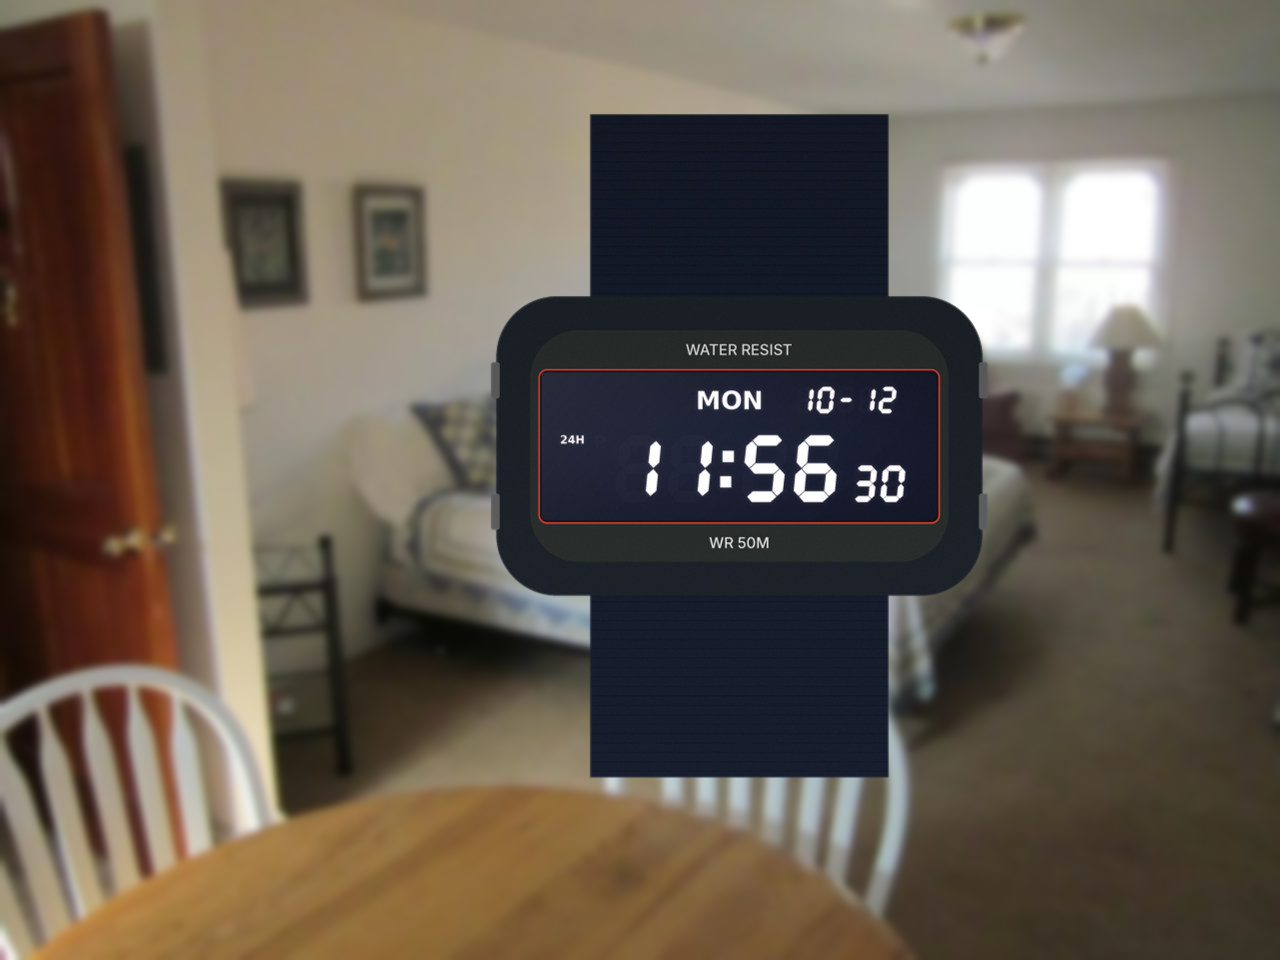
11,56,30
